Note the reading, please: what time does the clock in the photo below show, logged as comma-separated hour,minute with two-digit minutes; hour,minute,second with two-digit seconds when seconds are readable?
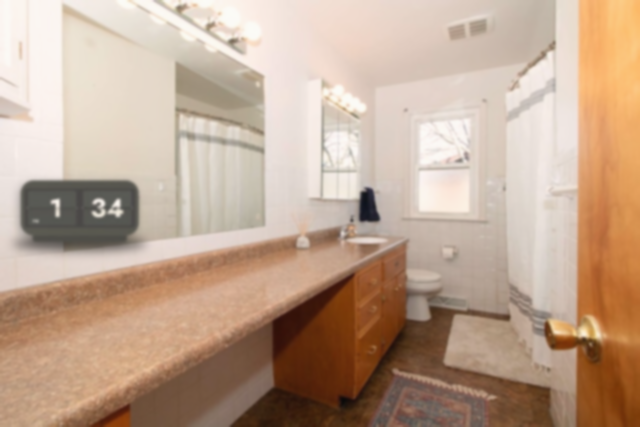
1,34
